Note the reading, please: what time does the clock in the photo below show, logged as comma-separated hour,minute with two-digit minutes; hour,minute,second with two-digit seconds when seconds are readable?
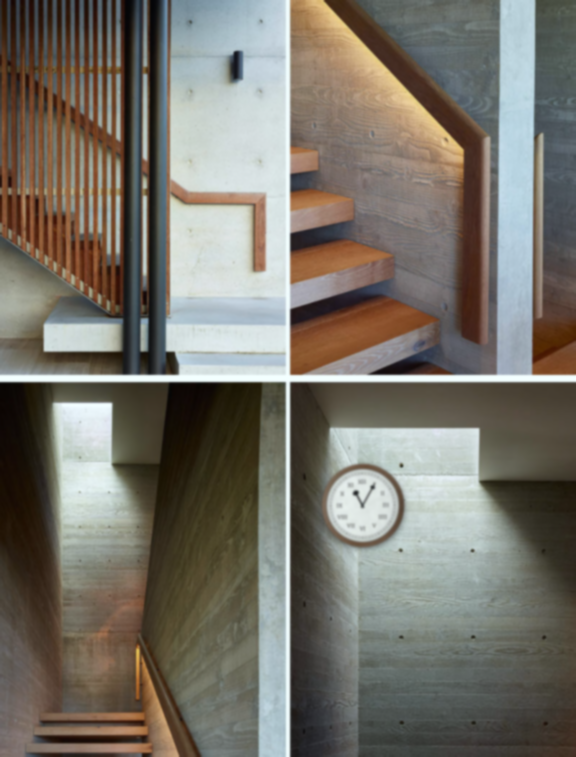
11,05
